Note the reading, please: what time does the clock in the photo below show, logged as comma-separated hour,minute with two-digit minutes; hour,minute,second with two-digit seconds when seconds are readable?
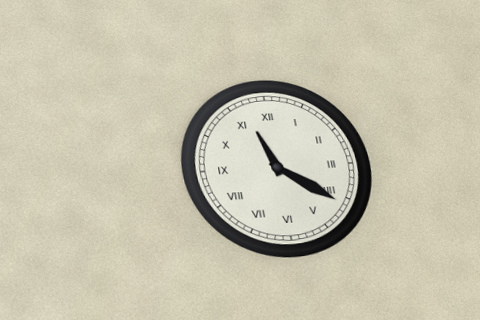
11,21
